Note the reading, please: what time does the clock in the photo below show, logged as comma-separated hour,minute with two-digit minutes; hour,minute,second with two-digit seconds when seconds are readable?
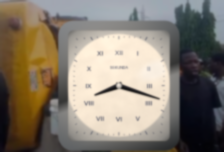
8,18
